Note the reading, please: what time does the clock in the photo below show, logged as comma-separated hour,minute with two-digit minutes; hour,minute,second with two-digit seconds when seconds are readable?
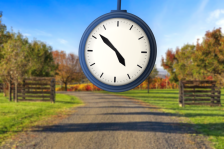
4,52
